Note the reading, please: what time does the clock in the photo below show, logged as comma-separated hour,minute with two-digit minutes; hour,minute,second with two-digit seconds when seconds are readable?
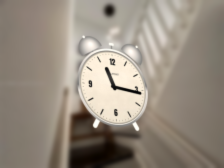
11,16
